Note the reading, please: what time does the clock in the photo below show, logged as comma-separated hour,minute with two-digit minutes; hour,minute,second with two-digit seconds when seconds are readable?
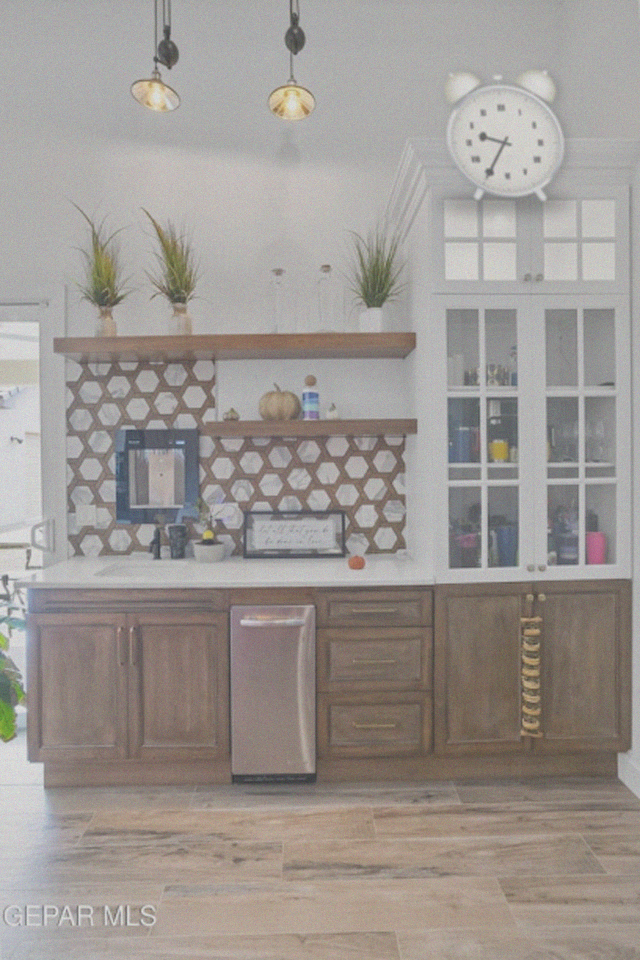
9,35
